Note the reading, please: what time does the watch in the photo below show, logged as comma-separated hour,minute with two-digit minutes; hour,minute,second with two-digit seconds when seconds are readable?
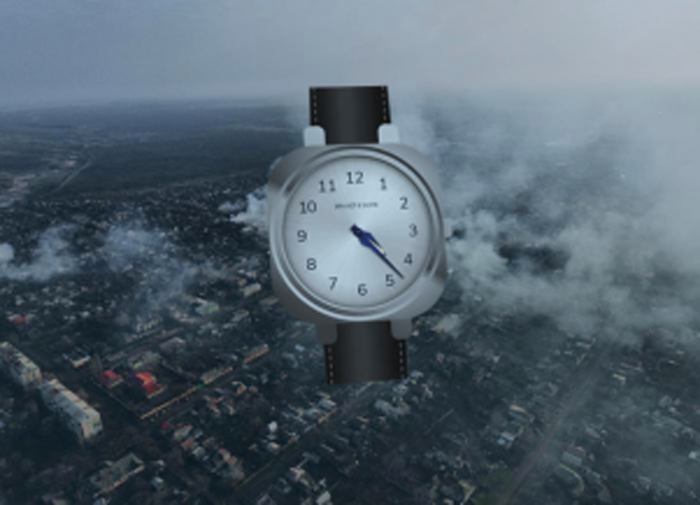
4,23
